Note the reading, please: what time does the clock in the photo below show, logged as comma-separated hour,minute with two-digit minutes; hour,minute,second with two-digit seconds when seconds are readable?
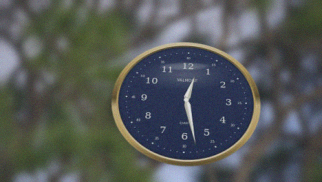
12,28
